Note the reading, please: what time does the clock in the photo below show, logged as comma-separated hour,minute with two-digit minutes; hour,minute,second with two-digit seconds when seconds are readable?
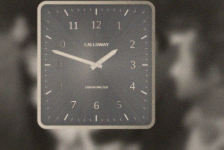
1,48
